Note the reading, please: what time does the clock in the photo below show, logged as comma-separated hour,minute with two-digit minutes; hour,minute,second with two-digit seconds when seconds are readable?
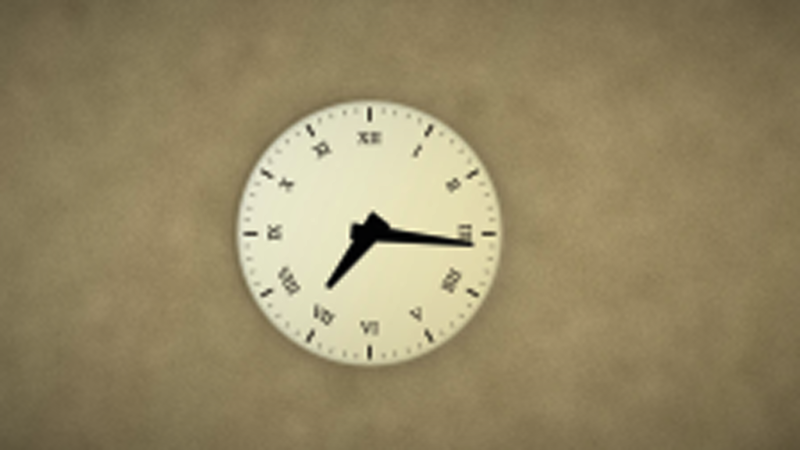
7,16
